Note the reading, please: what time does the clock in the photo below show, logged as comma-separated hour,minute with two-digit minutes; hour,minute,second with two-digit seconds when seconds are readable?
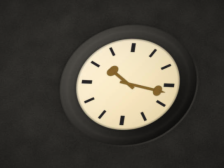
10,17
